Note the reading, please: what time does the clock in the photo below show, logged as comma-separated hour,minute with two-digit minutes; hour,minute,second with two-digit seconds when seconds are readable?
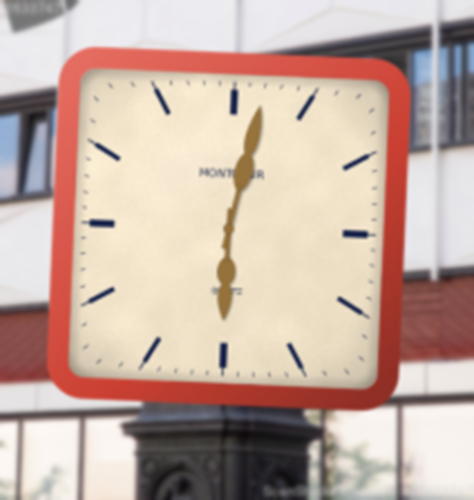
6,02
